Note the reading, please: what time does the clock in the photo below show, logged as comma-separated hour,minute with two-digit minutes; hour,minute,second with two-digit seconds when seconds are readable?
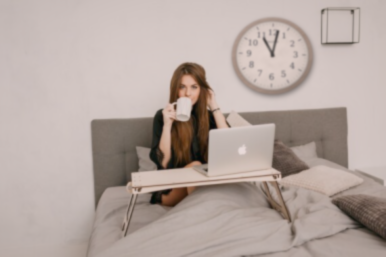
11,02
